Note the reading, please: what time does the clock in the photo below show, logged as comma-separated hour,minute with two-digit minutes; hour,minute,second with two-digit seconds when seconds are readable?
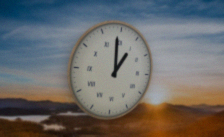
12,59
